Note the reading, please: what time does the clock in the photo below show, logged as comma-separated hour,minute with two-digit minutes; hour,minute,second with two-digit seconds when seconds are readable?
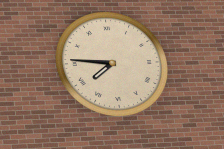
7,46
